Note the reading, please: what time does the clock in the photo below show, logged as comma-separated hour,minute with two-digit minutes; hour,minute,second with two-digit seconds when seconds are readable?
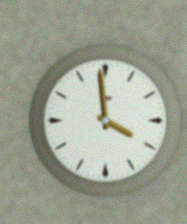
3,59
